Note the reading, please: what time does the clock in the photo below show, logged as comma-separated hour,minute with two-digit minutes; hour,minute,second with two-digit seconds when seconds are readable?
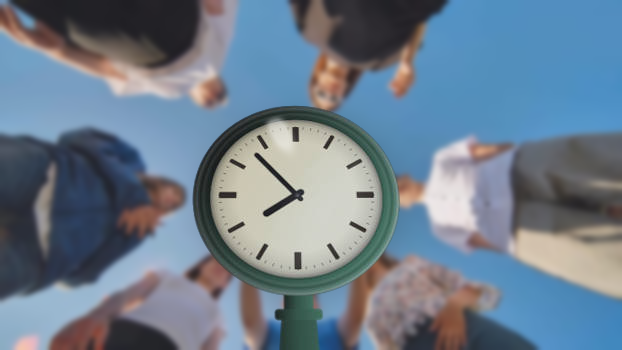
7,53
